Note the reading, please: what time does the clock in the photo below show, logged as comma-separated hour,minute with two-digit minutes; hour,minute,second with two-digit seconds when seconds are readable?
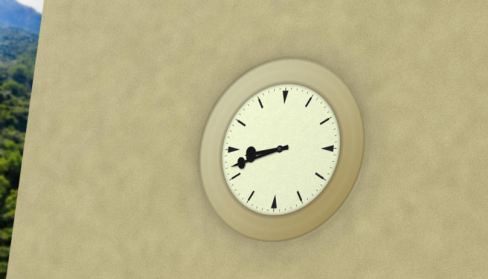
8,42
